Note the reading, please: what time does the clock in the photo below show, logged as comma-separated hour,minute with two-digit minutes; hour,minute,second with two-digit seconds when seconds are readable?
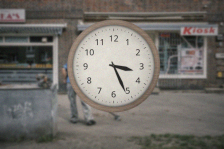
3,26
